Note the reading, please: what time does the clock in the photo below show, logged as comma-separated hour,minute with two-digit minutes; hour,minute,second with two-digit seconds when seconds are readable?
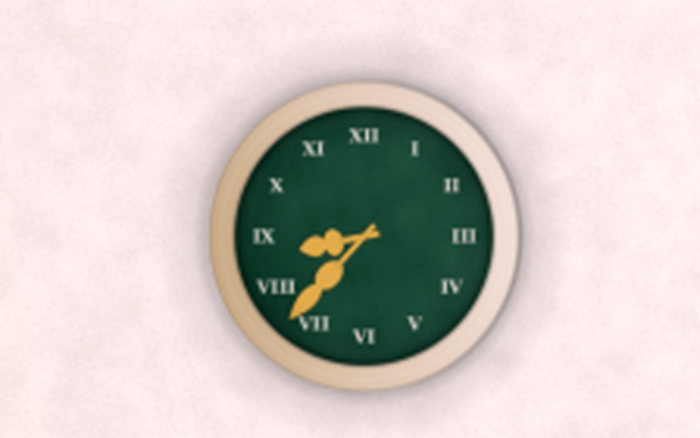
8,37
